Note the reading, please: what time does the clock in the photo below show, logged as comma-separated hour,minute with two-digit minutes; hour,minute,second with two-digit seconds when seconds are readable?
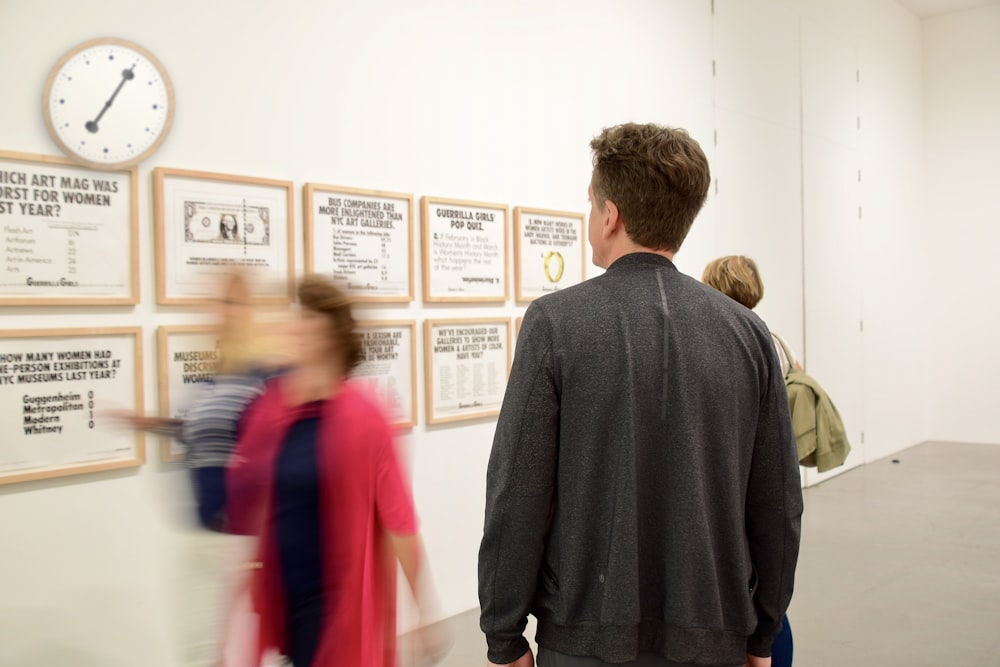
7,05
